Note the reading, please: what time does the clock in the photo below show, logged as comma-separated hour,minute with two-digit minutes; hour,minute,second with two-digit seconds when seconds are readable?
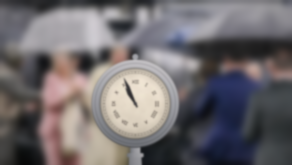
10,56
